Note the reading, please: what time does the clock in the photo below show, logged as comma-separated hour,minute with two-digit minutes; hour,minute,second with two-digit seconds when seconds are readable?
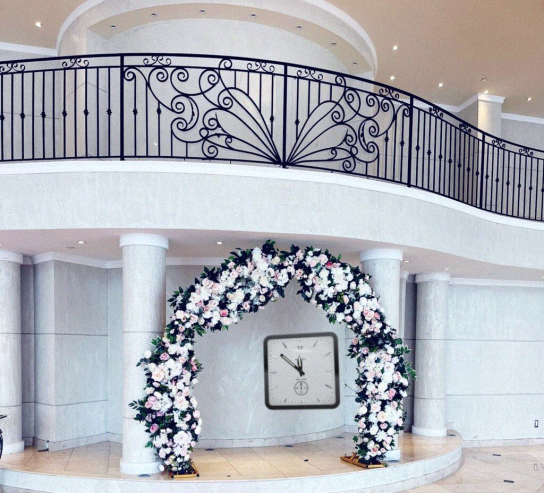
11,52
